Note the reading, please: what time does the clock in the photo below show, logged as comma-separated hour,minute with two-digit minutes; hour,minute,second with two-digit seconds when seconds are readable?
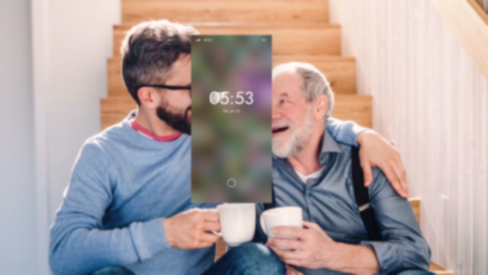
5,53
